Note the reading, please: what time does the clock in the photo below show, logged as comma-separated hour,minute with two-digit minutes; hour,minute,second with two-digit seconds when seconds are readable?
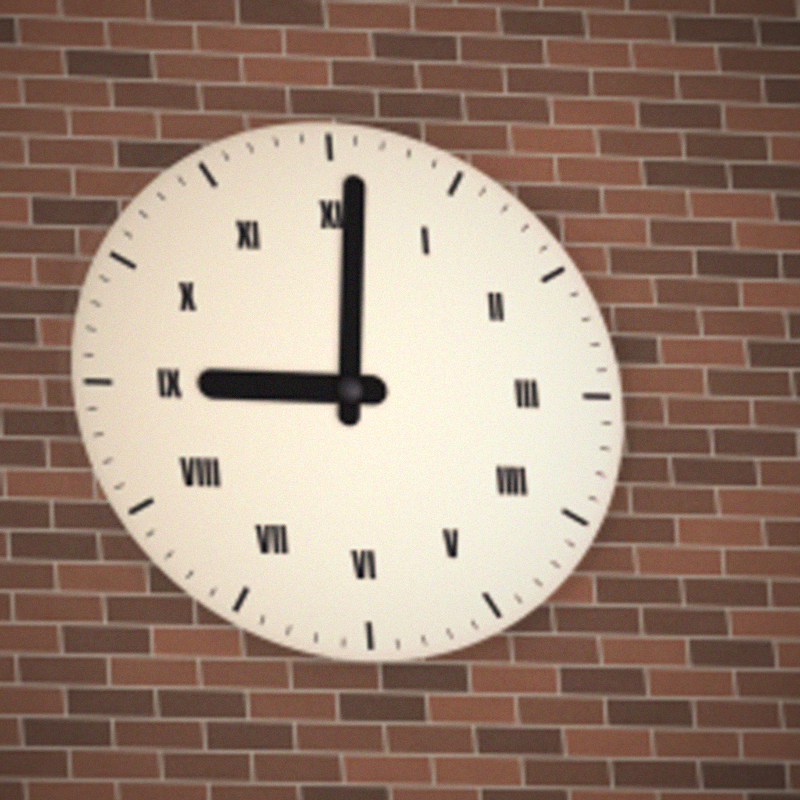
9,01
